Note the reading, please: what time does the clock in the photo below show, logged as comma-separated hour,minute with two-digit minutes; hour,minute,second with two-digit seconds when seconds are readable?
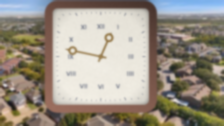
12,47
